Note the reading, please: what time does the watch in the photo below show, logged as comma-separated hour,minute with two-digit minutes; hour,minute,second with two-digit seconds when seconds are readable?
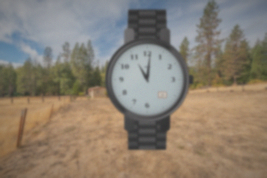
11,01
